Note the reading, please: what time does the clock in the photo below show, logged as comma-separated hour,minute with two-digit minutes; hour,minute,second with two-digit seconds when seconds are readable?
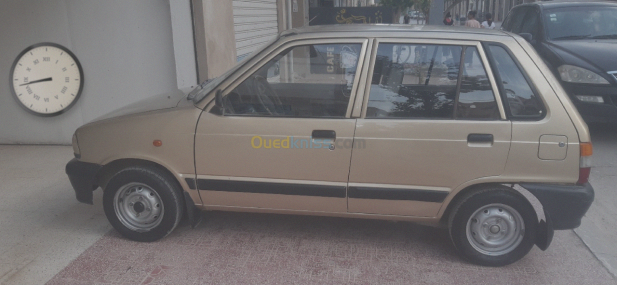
8,43
